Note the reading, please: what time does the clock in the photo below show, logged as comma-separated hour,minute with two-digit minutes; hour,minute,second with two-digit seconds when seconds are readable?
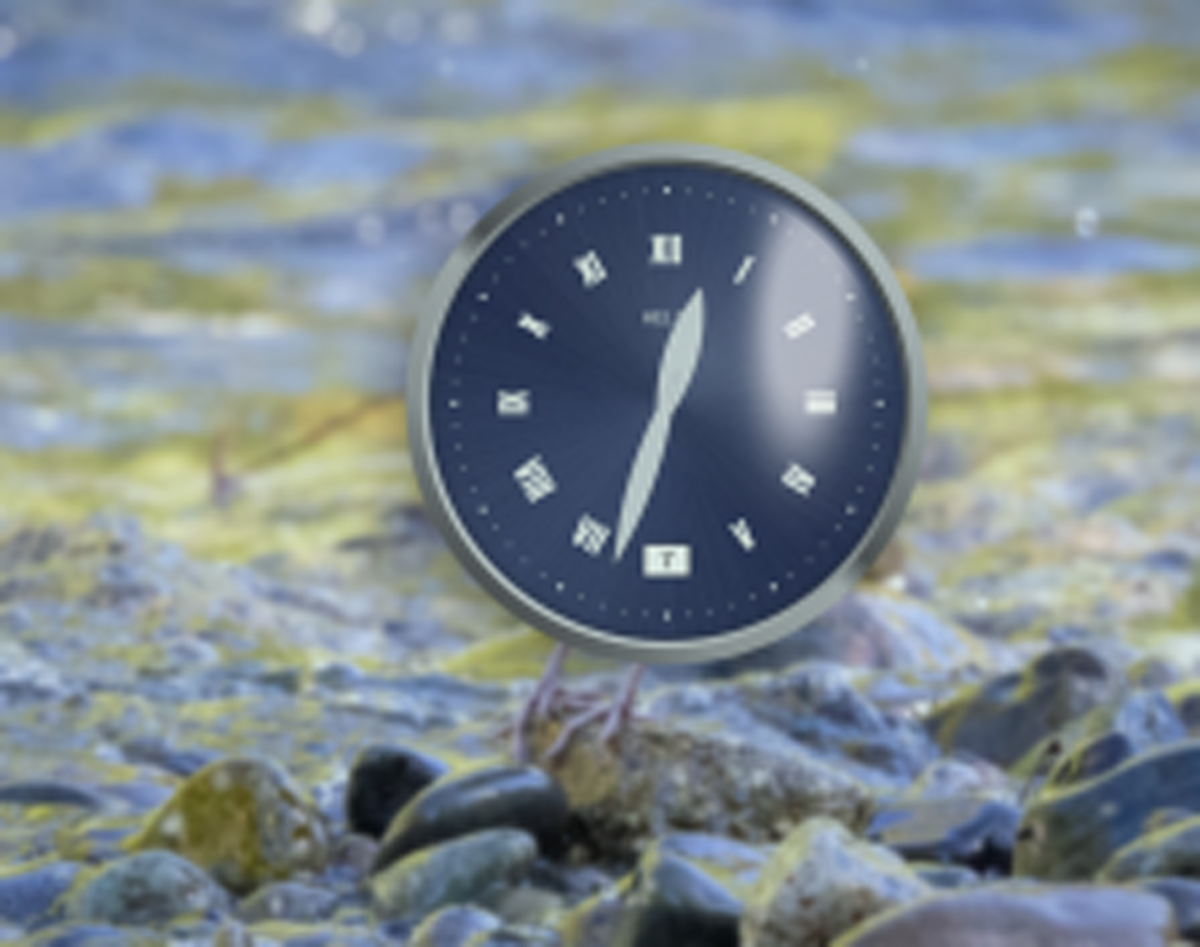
12,33
